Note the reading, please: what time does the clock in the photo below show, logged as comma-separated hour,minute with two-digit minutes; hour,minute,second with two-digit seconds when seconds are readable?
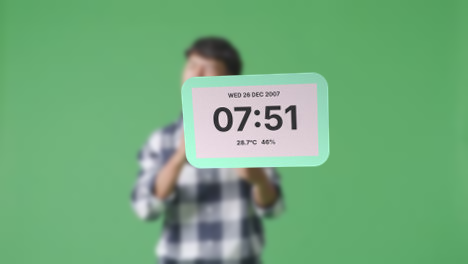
7,51
